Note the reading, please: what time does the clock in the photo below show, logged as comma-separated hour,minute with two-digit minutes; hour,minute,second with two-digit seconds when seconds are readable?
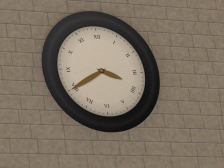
3,40
